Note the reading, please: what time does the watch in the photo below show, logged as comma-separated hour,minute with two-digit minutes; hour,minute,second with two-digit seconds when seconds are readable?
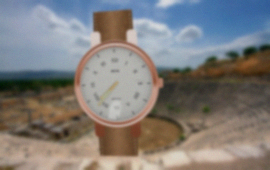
7,37
